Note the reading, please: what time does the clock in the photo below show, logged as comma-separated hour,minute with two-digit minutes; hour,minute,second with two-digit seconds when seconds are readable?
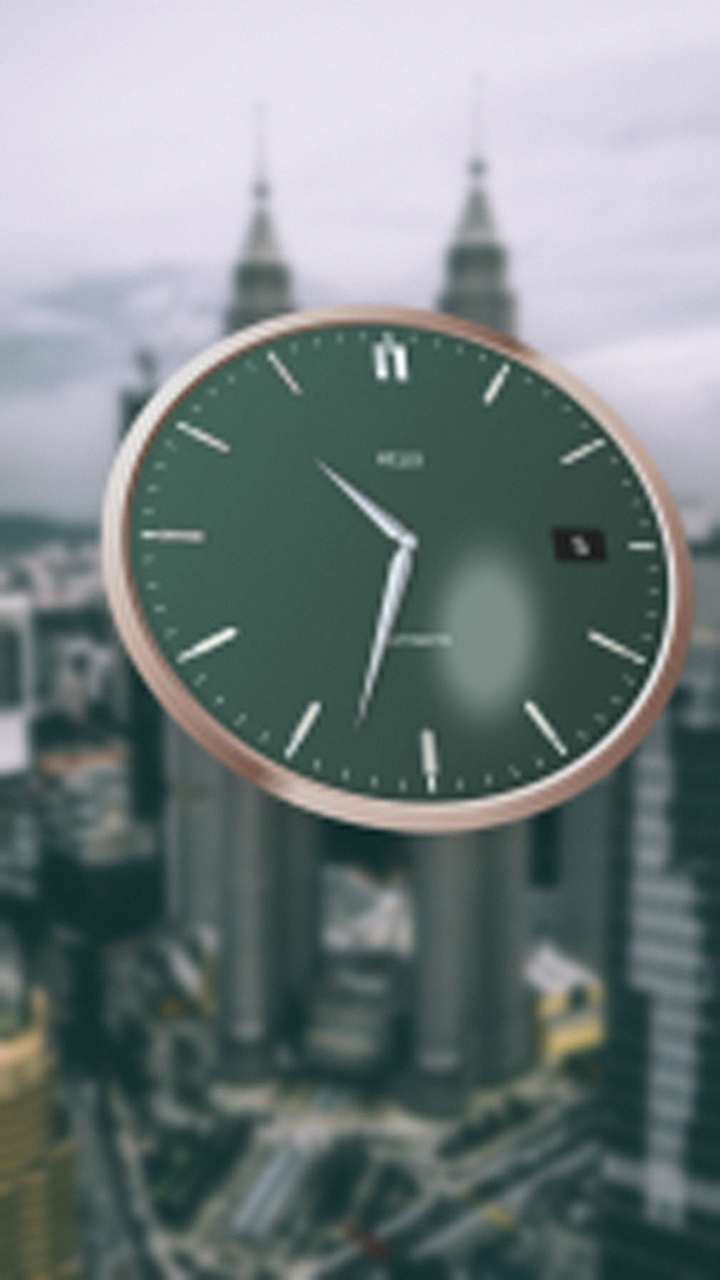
10,33
